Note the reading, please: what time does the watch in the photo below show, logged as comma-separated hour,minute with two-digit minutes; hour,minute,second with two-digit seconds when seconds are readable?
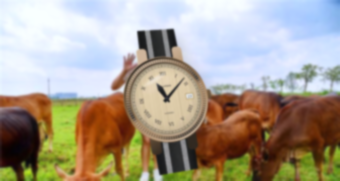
11,08
